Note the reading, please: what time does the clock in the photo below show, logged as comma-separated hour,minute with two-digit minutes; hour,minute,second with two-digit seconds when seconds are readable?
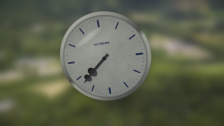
7,38
